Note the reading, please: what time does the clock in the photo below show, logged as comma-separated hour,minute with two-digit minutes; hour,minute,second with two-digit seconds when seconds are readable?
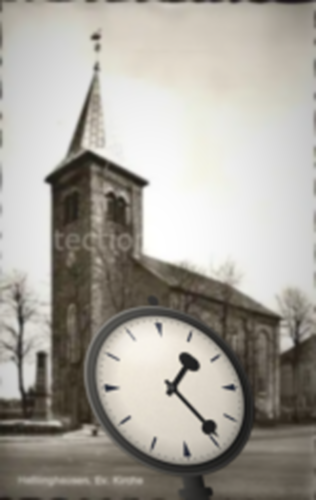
1,24
